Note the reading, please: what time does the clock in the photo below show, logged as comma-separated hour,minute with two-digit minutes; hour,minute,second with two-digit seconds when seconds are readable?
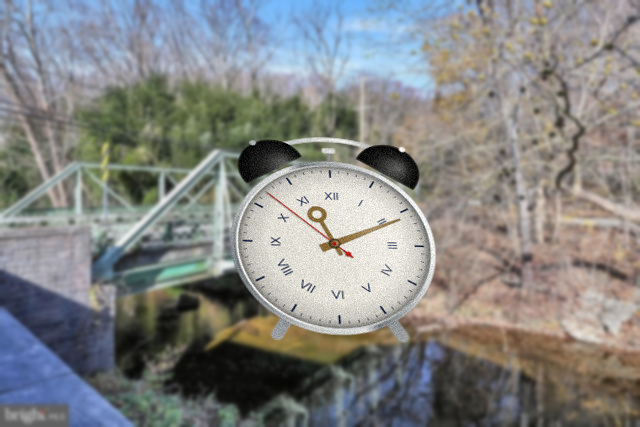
11,10,52
